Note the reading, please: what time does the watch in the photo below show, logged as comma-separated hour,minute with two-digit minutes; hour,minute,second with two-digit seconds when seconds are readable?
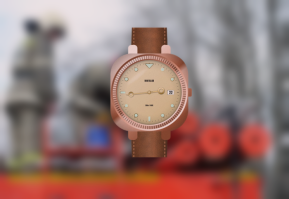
2,44
